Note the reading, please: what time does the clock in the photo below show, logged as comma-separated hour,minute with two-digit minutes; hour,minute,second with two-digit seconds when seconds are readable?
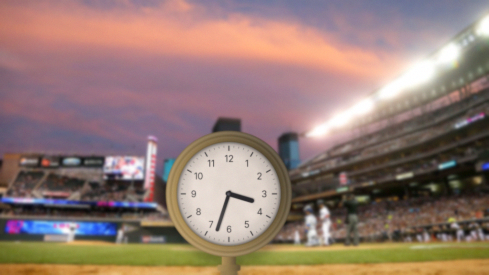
3,33
